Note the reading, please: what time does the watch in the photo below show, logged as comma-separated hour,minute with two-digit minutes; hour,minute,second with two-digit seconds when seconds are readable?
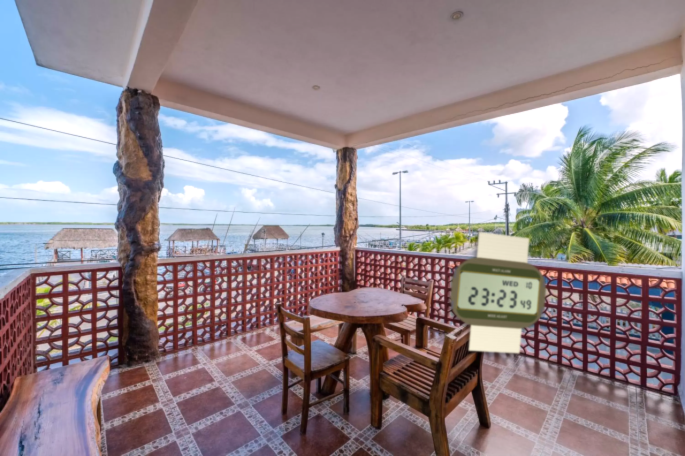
23,23
